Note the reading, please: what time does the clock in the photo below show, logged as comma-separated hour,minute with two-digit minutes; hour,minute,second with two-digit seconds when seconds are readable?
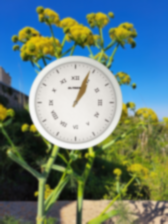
1,04
